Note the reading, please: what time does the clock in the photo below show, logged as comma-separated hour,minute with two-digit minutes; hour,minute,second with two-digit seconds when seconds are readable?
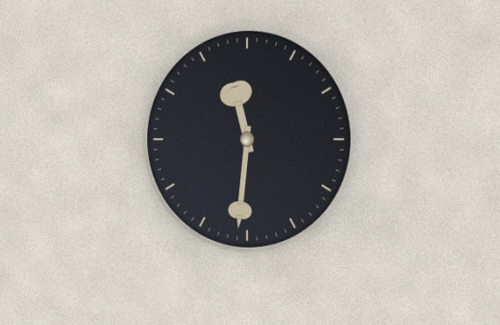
11,31
